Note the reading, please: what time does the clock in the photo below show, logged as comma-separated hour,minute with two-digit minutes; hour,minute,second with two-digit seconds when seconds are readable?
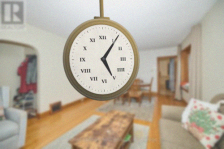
5,06
